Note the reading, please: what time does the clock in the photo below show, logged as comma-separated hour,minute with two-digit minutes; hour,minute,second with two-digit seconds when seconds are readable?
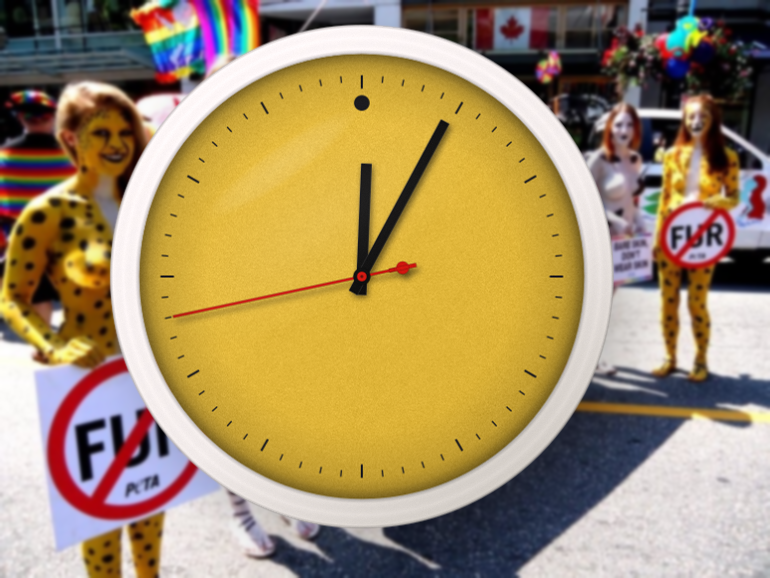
12,04,43
